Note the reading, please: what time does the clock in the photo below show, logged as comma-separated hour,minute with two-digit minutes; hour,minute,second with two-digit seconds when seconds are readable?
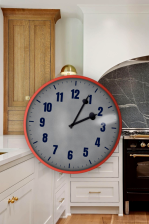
2,04
